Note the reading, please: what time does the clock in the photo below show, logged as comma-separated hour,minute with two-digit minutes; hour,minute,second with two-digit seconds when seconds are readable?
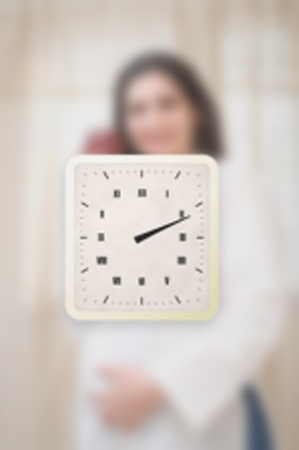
2,11
